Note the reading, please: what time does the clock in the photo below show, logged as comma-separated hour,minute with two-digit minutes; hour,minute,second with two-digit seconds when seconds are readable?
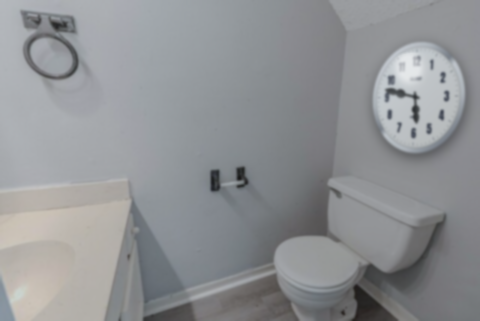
5,47
